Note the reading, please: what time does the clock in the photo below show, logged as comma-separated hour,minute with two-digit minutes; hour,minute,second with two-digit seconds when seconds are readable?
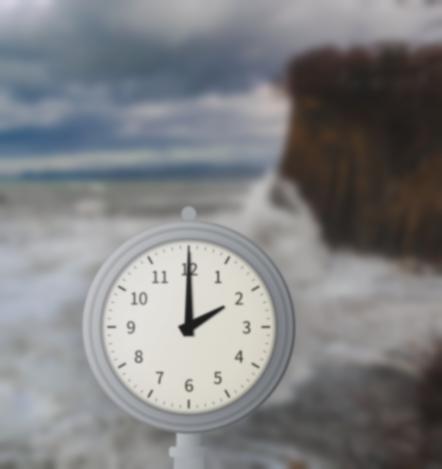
2,00
